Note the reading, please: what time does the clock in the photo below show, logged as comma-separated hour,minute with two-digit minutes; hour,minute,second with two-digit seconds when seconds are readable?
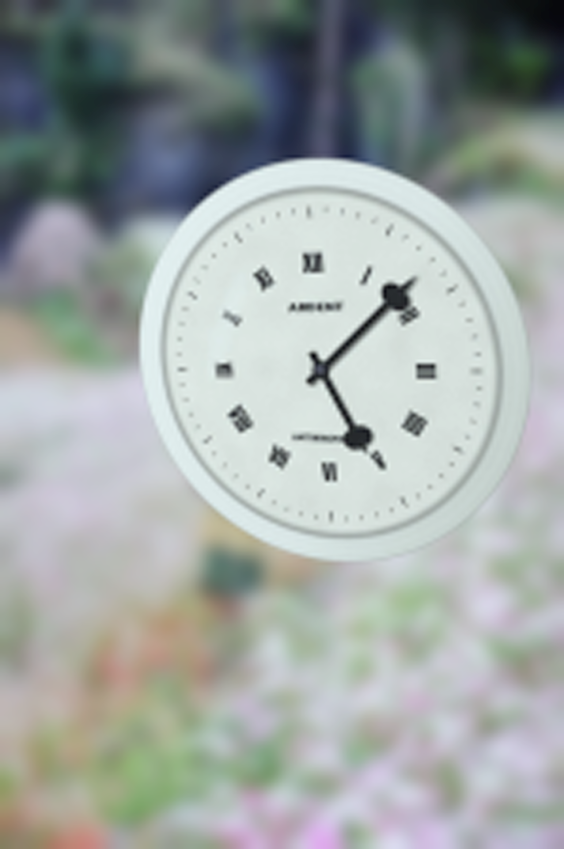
5,08
